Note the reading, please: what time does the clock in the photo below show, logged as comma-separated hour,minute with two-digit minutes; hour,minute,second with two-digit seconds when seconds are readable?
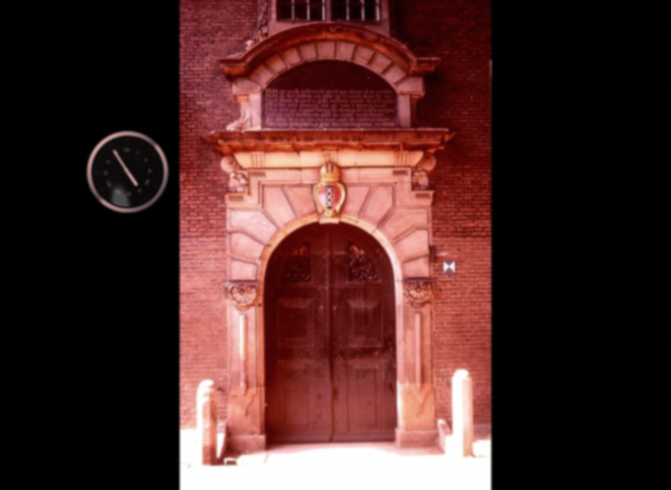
4,55
